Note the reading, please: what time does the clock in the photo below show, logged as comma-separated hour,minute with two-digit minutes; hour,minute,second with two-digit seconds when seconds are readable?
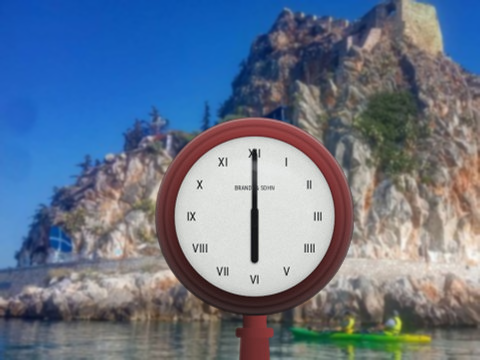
6,00
